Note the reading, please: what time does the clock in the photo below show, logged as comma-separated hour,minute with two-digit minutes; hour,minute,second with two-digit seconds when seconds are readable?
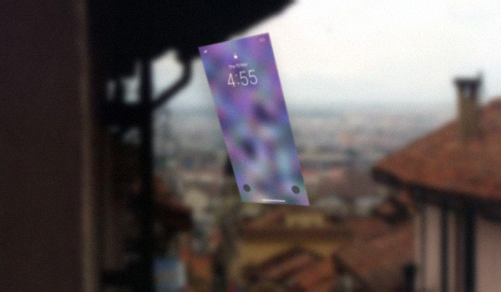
4,55
